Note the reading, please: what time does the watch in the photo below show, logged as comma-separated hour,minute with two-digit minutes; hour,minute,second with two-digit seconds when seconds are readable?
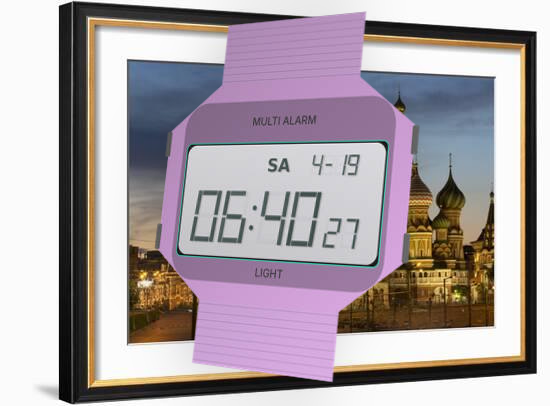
6,40,27
